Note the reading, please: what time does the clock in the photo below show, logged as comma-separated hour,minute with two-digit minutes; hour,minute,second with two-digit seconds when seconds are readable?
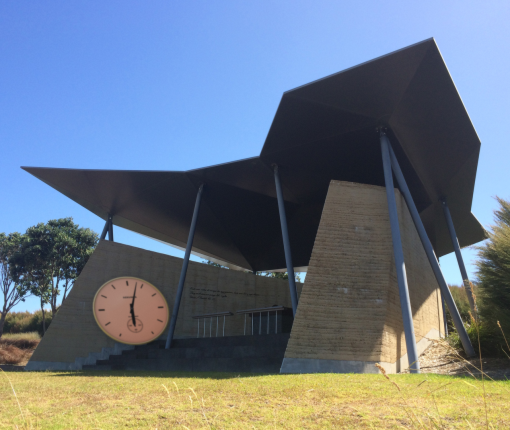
6,03
